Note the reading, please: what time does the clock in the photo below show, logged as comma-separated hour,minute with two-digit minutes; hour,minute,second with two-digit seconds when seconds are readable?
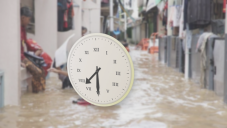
7,30
